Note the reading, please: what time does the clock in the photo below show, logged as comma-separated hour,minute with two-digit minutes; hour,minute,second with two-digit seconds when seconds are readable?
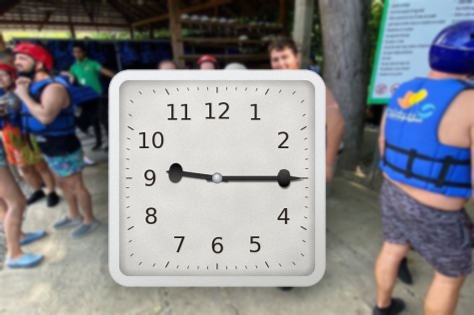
9,15
